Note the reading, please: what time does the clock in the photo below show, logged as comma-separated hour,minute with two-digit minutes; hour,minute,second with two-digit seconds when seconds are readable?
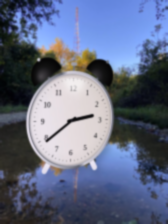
2,39
